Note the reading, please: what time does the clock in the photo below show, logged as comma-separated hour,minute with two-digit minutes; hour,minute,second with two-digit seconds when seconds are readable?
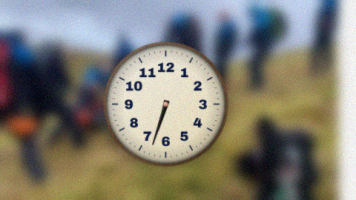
6,33
